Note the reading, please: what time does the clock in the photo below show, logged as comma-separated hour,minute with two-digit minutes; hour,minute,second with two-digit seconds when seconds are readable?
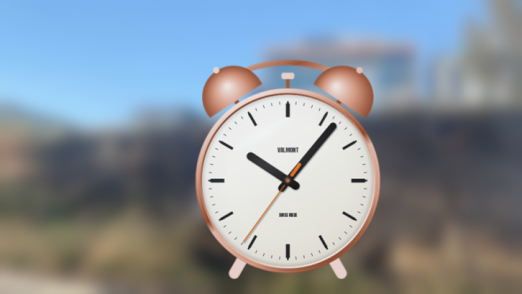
10,06,36
